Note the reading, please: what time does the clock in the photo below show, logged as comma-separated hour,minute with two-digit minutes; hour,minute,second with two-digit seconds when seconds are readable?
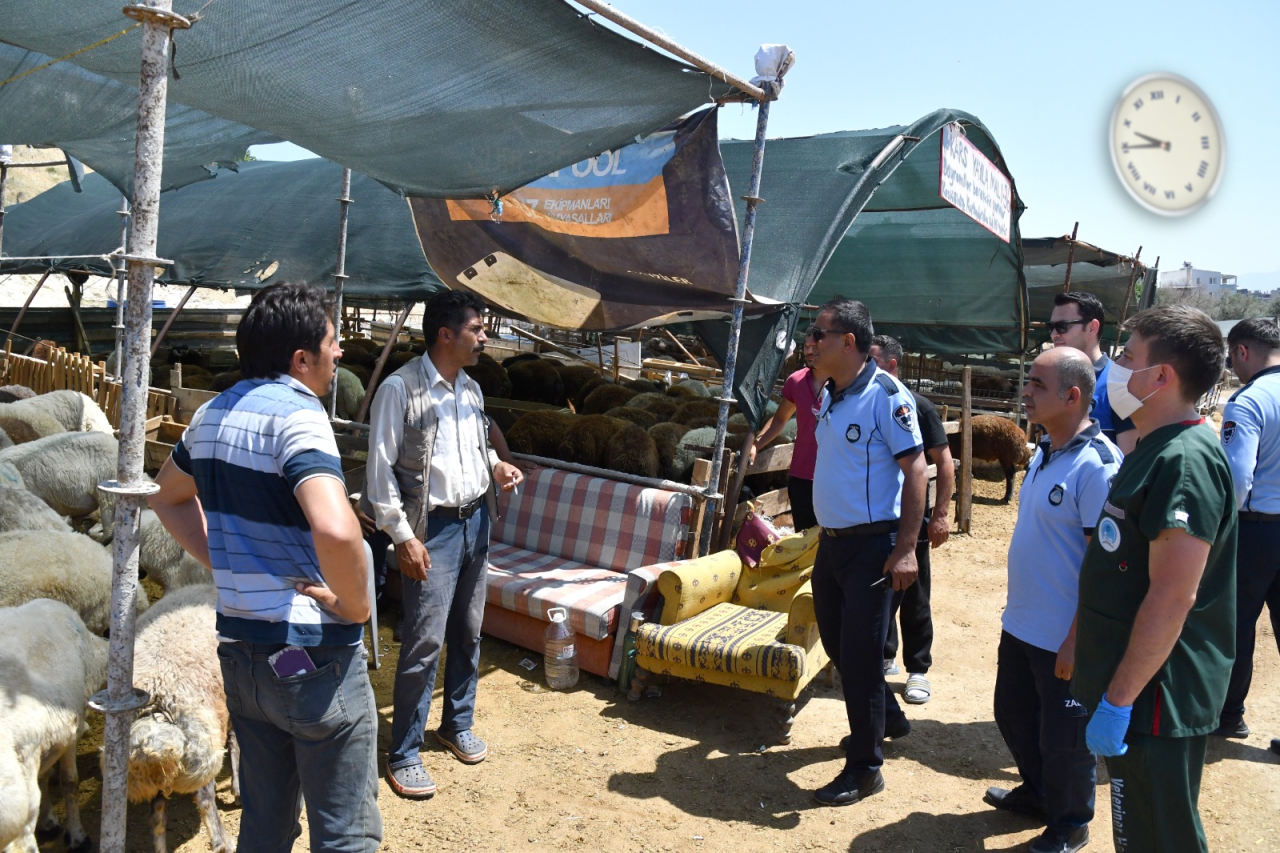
9,45
